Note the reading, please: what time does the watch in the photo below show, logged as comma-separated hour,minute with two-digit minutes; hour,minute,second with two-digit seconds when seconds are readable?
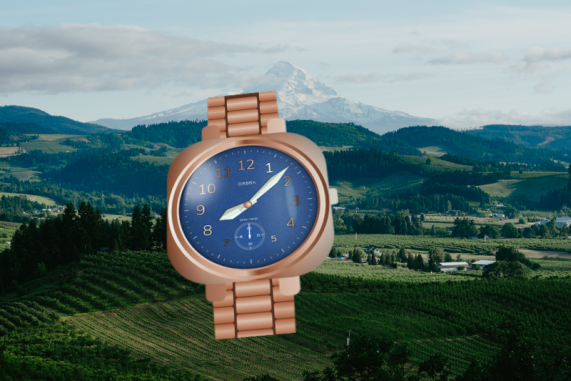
8,08
